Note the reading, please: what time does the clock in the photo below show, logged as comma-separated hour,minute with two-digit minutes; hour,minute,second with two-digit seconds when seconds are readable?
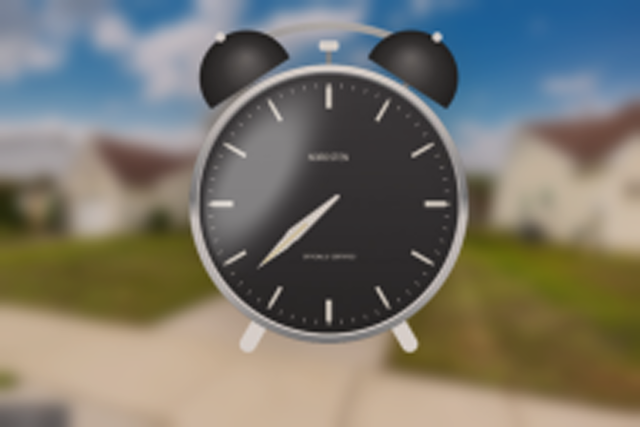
7,38
